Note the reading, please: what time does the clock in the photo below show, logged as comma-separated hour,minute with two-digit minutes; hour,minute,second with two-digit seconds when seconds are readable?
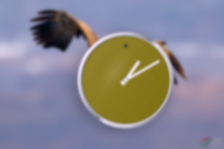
1,10
